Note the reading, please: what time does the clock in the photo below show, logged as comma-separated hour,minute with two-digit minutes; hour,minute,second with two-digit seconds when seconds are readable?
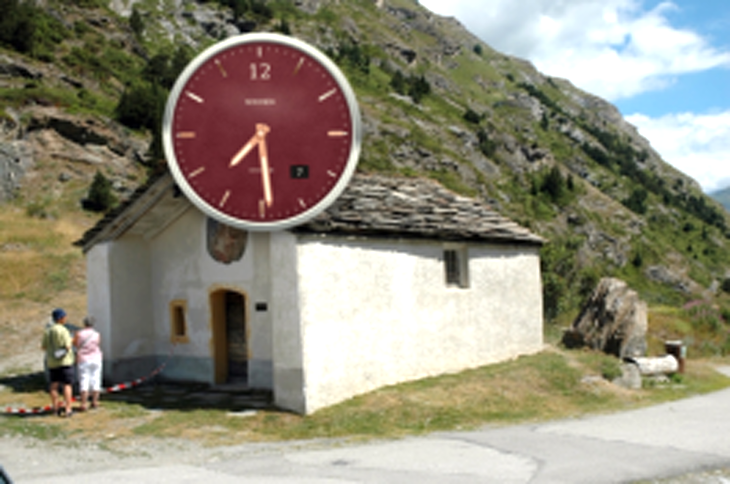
7,29
